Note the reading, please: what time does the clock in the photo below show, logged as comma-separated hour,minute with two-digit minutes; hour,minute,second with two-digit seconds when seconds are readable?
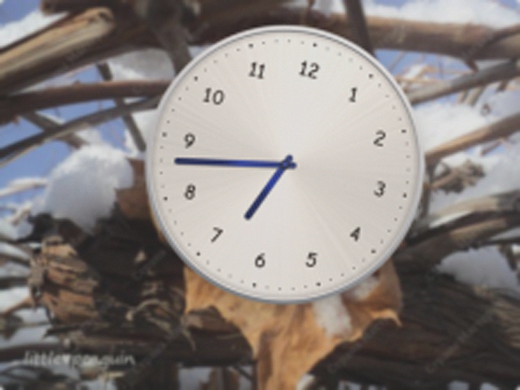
6,43
